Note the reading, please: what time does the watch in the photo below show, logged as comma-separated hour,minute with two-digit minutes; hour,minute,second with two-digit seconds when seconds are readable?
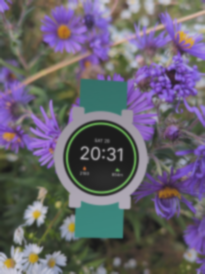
20,31
